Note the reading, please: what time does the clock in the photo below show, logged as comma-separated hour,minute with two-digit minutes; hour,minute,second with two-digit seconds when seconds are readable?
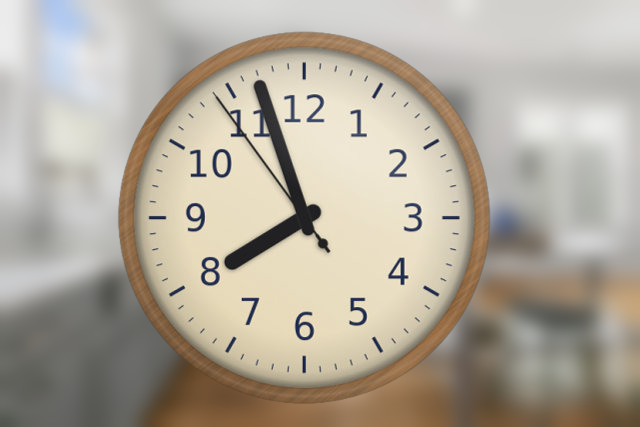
7,56,54
